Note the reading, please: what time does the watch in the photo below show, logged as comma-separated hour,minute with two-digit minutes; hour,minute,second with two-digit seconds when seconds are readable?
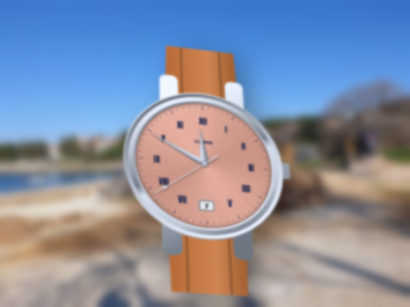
11,49,39
